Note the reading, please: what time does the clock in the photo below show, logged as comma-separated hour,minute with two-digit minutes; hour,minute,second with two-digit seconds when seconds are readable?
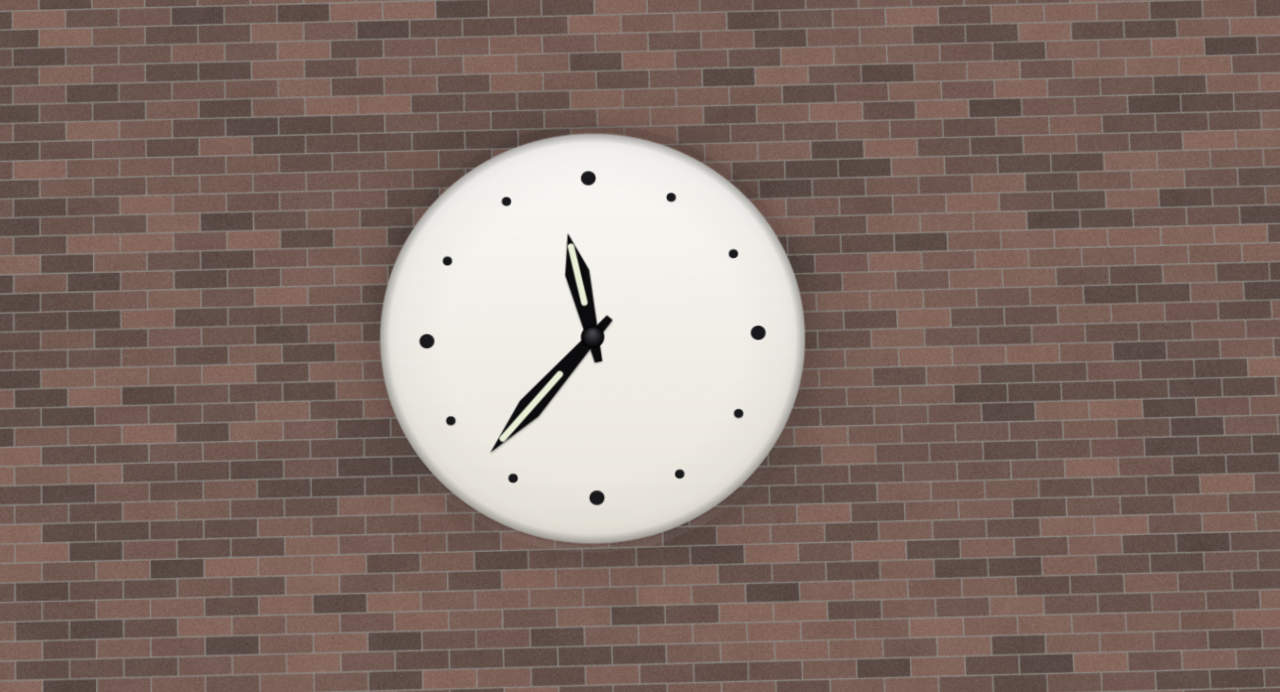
11,37
